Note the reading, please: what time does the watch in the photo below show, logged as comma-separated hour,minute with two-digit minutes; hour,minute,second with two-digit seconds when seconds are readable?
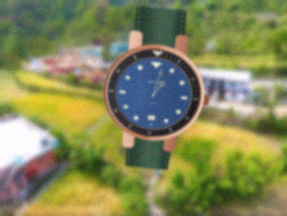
1,02
